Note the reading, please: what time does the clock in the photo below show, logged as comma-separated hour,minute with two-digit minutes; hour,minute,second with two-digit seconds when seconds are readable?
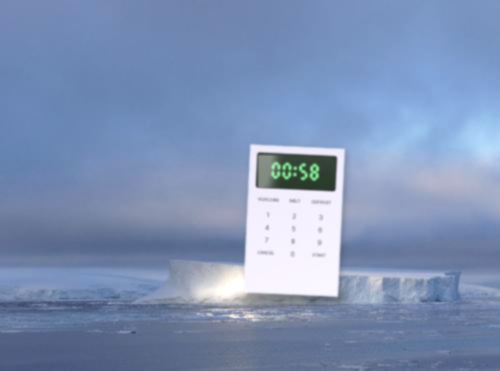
0,58
